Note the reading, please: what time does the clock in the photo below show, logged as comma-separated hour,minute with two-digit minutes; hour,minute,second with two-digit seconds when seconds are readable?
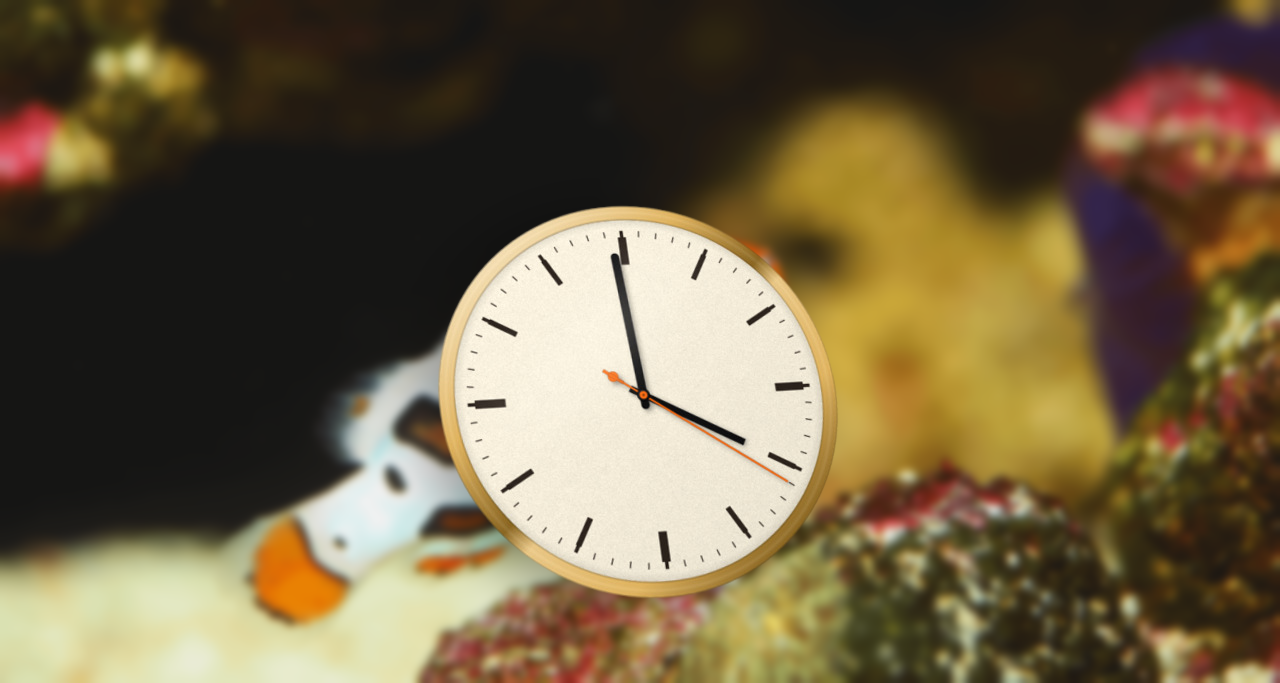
3,59,21
